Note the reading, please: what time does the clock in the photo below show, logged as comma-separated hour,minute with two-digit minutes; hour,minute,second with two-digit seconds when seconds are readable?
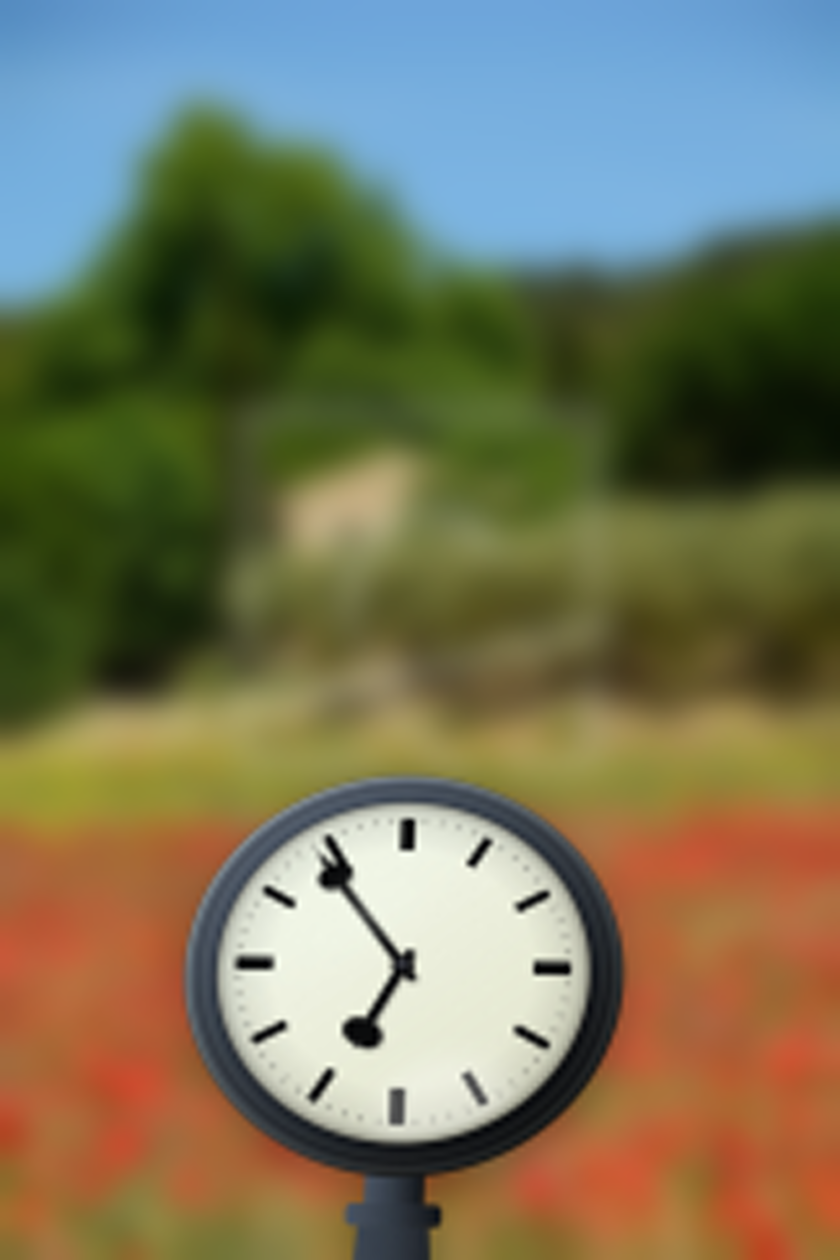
6,54
